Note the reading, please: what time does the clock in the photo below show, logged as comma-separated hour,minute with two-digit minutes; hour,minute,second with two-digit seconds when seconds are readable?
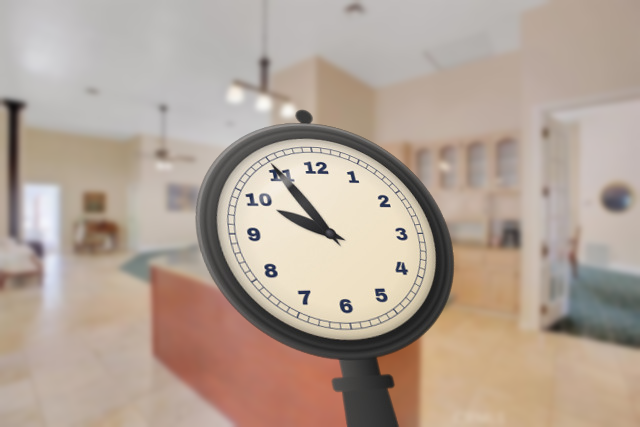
9,55
